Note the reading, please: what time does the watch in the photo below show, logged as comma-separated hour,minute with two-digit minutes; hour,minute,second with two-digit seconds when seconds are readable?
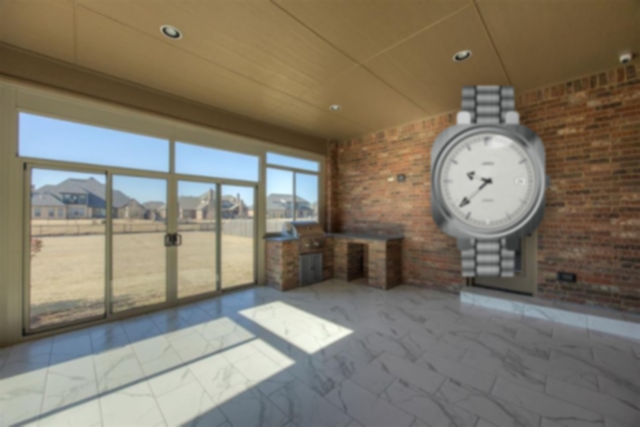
9,38
